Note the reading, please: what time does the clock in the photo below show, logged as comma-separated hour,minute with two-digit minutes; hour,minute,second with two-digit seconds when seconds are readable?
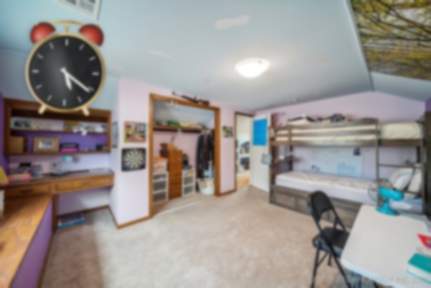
5,21
